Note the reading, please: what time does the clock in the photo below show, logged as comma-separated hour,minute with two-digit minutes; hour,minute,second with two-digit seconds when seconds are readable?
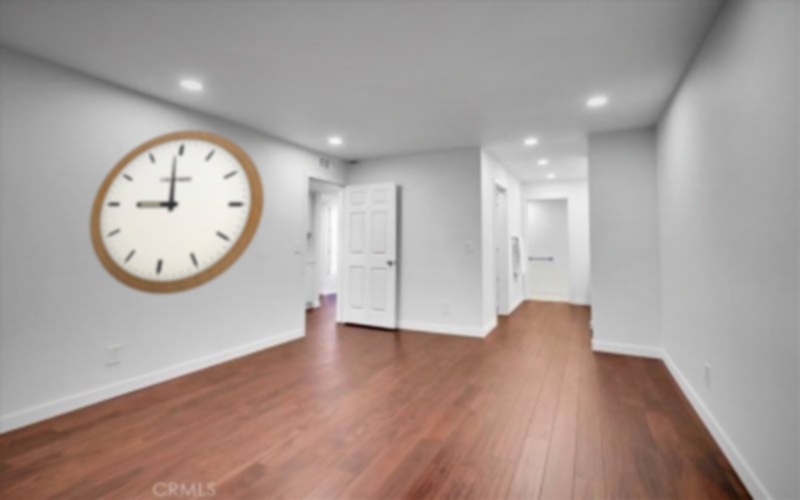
8,59
